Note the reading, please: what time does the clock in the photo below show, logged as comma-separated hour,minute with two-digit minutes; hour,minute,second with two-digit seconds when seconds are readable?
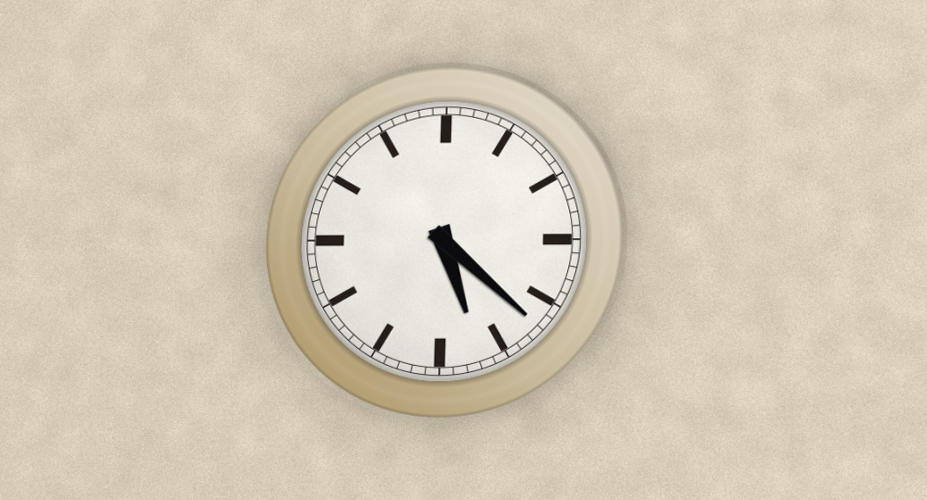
5,22
